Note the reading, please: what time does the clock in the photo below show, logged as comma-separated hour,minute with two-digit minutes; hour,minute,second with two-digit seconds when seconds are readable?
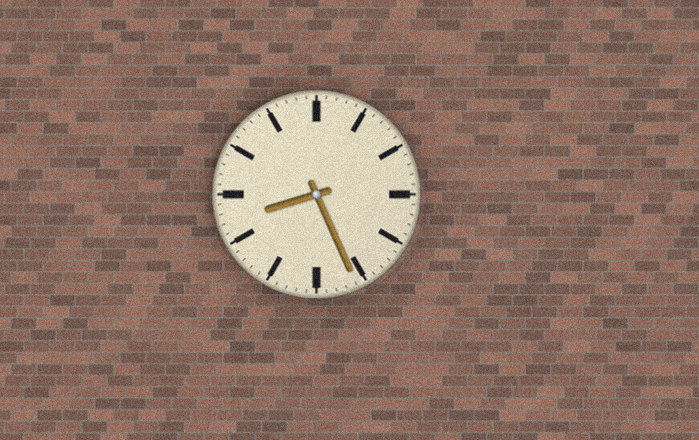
8,26
